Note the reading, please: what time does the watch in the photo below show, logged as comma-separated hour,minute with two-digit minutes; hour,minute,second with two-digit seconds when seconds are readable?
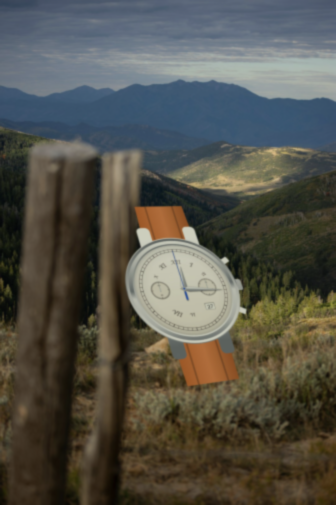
12,16
